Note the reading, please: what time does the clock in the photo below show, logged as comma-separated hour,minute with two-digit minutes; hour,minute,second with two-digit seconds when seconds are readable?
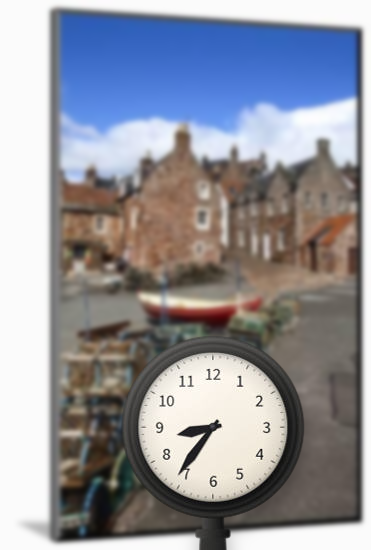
8,36
